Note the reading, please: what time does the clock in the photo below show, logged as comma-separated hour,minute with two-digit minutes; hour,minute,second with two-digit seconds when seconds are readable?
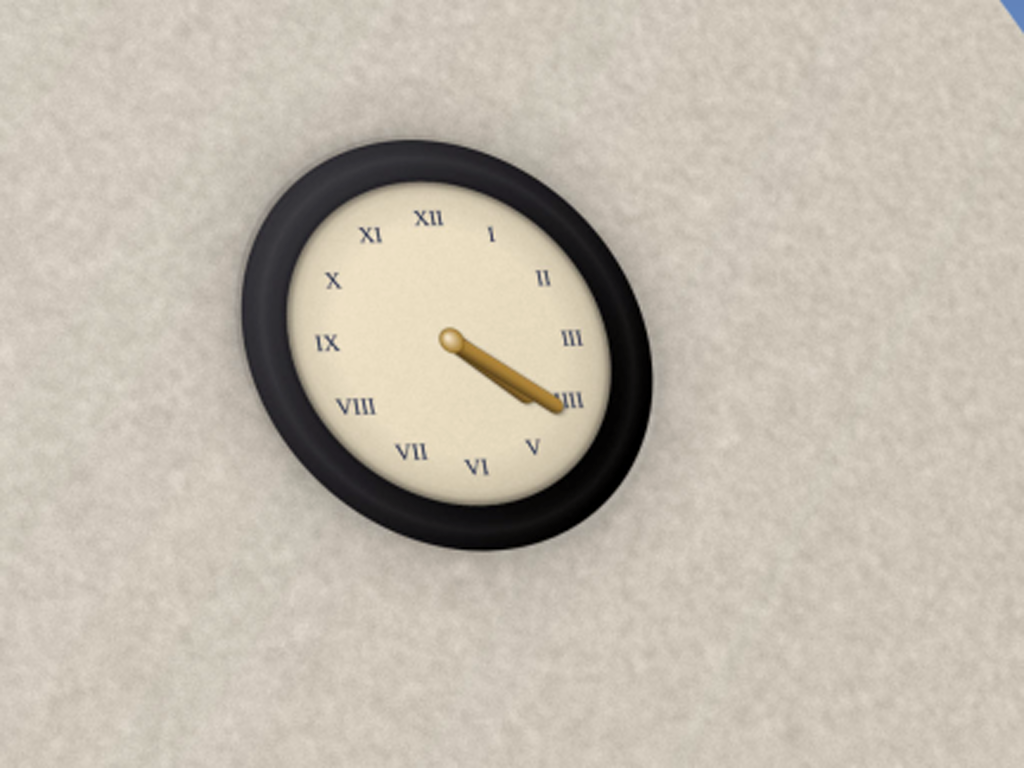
4,21
